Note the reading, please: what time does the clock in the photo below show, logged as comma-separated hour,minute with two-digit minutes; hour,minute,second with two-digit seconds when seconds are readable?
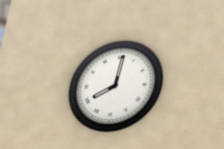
8,01
